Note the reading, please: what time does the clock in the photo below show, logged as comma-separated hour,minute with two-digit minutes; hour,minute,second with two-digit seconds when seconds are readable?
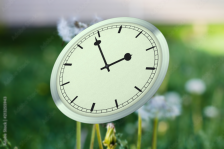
1,54
